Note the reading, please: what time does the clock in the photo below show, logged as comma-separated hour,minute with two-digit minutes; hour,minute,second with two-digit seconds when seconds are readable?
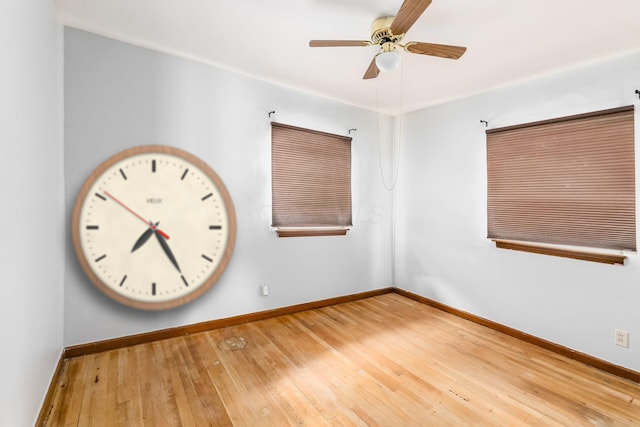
7,24,51
